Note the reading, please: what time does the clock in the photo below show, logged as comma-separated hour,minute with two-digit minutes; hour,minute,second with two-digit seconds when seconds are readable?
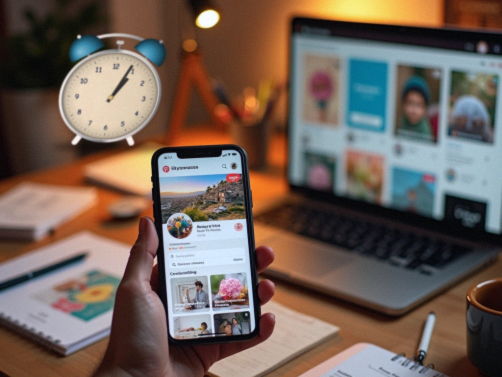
1,04
